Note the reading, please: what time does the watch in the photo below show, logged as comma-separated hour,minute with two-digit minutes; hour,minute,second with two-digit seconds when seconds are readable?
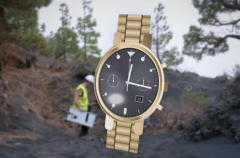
12,16
